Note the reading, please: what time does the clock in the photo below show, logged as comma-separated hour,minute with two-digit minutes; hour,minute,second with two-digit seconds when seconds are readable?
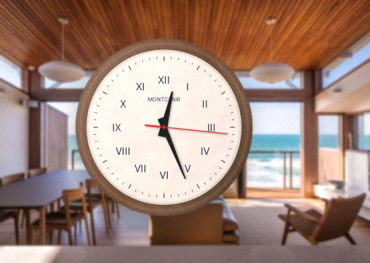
12,26,16
